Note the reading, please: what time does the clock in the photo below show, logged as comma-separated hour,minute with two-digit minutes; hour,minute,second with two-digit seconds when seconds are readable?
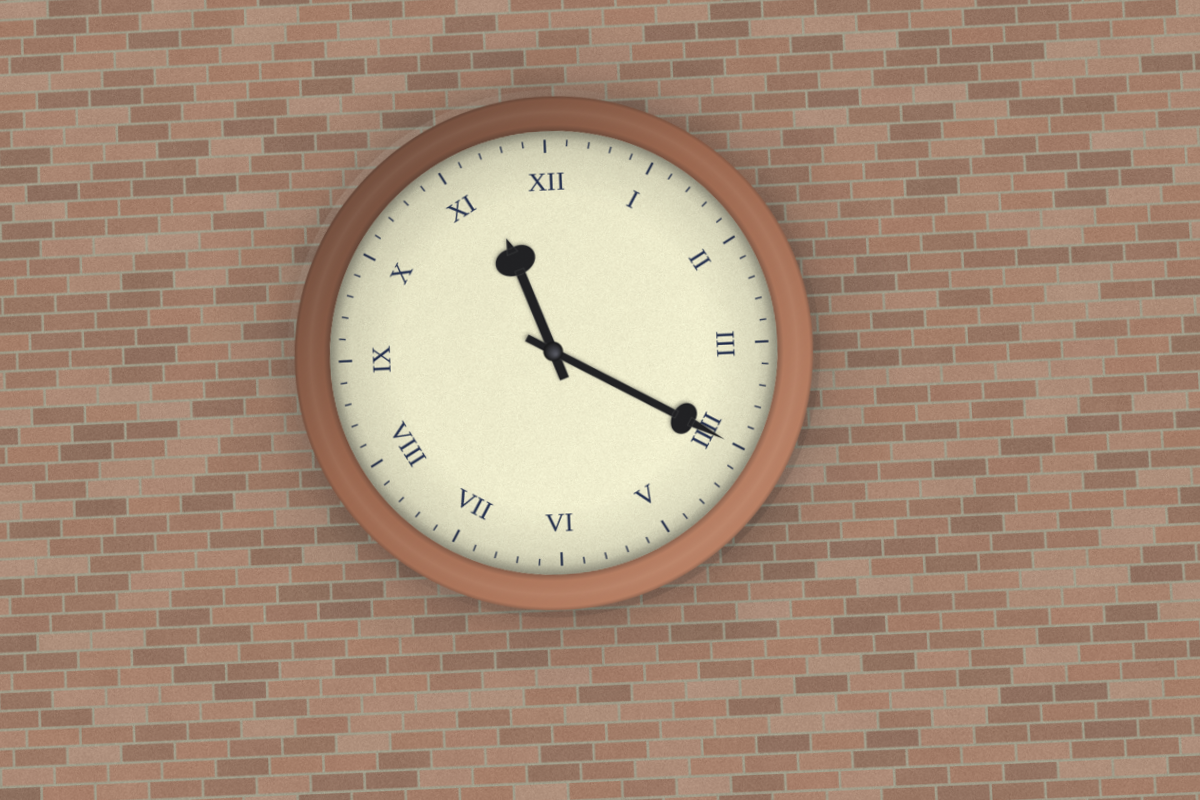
11,20
